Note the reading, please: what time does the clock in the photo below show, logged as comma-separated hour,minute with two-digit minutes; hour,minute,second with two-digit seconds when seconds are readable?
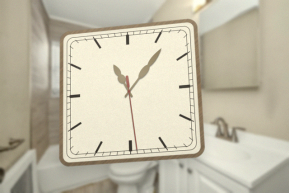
11,06,29
